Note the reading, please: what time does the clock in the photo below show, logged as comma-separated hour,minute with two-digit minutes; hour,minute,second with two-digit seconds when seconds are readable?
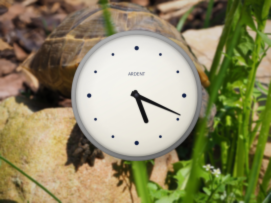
5,19
